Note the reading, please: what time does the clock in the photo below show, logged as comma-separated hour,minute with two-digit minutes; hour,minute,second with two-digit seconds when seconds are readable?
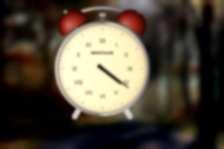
4,21
